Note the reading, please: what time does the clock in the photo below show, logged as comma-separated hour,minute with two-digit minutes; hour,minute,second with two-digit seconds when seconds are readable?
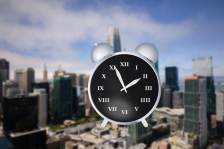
1,56
